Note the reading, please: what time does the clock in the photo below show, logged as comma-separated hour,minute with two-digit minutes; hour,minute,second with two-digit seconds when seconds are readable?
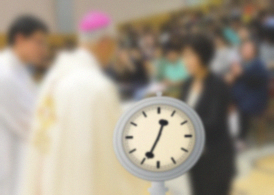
12,34
